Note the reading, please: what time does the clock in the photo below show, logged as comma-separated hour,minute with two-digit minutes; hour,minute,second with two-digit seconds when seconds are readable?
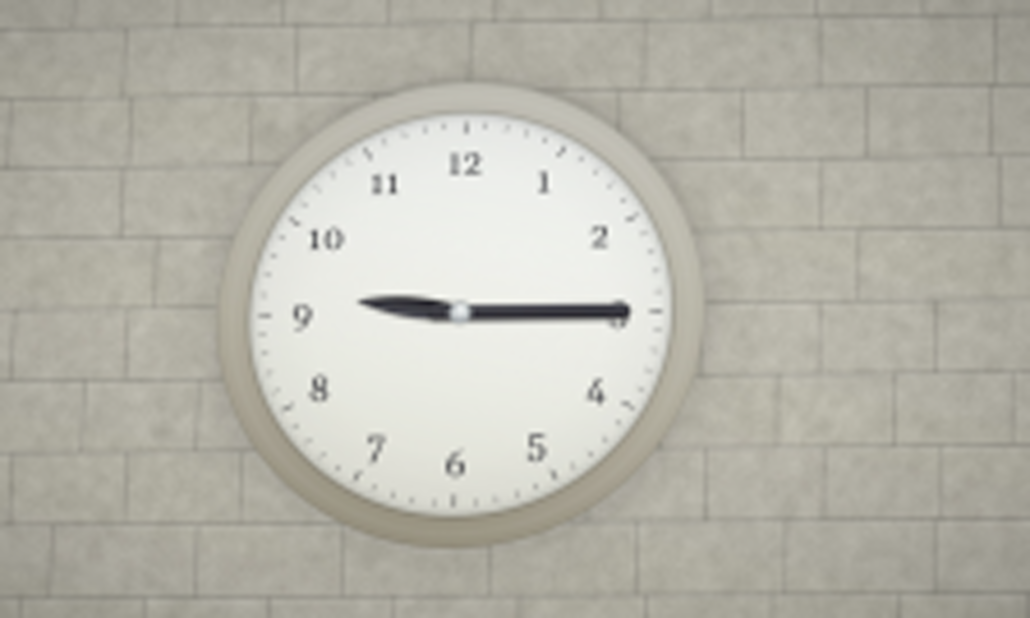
9,15
